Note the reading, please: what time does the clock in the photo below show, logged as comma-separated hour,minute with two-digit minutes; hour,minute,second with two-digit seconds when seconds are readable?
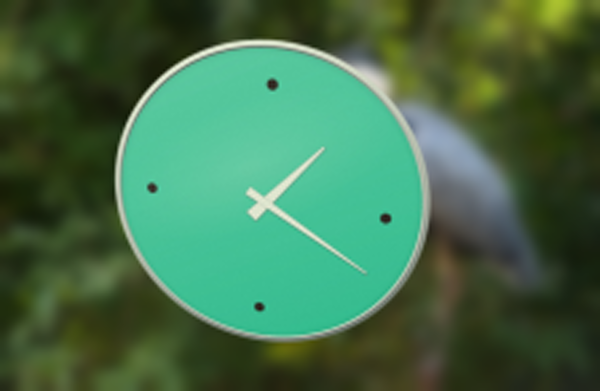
1,20
